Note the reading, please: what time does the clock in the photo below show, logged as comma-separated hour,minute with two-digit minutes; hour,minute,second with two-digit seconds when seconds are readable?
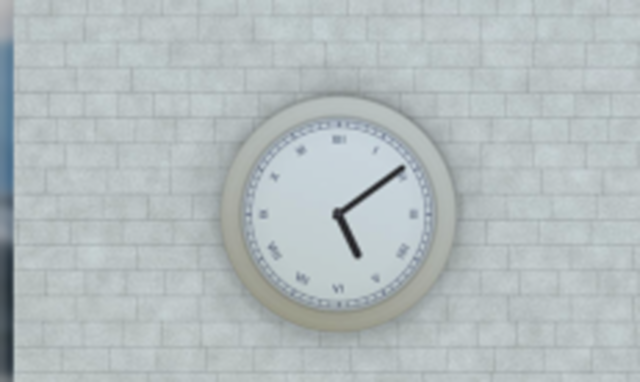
5,09
